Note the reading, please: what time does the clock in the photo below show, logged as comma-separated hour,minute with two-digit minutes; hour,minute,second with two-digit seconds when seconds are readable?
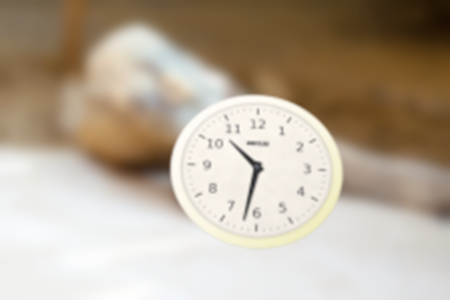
10,32
